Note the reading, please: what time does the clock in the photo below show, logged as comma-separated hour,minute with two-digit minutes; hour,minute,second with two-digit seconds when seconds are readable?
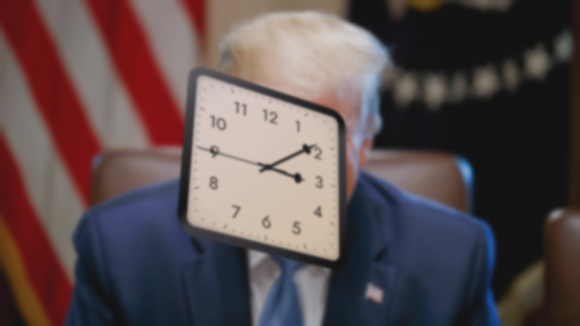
3,08,45
